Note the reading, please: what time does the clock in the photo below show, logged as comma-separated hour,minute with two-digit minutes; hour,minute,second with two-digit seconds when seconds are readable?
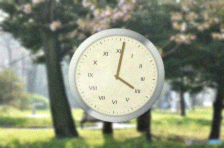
4,01
